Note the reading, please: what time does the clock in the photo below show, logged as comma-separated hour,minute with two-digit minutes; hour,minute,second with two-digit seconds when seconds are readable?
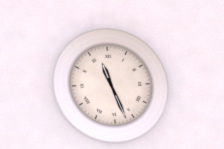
11,27
